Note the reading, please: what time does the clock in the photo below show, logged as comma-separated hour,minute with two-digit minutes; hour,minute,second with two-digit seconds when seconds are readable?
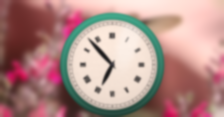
6,53
